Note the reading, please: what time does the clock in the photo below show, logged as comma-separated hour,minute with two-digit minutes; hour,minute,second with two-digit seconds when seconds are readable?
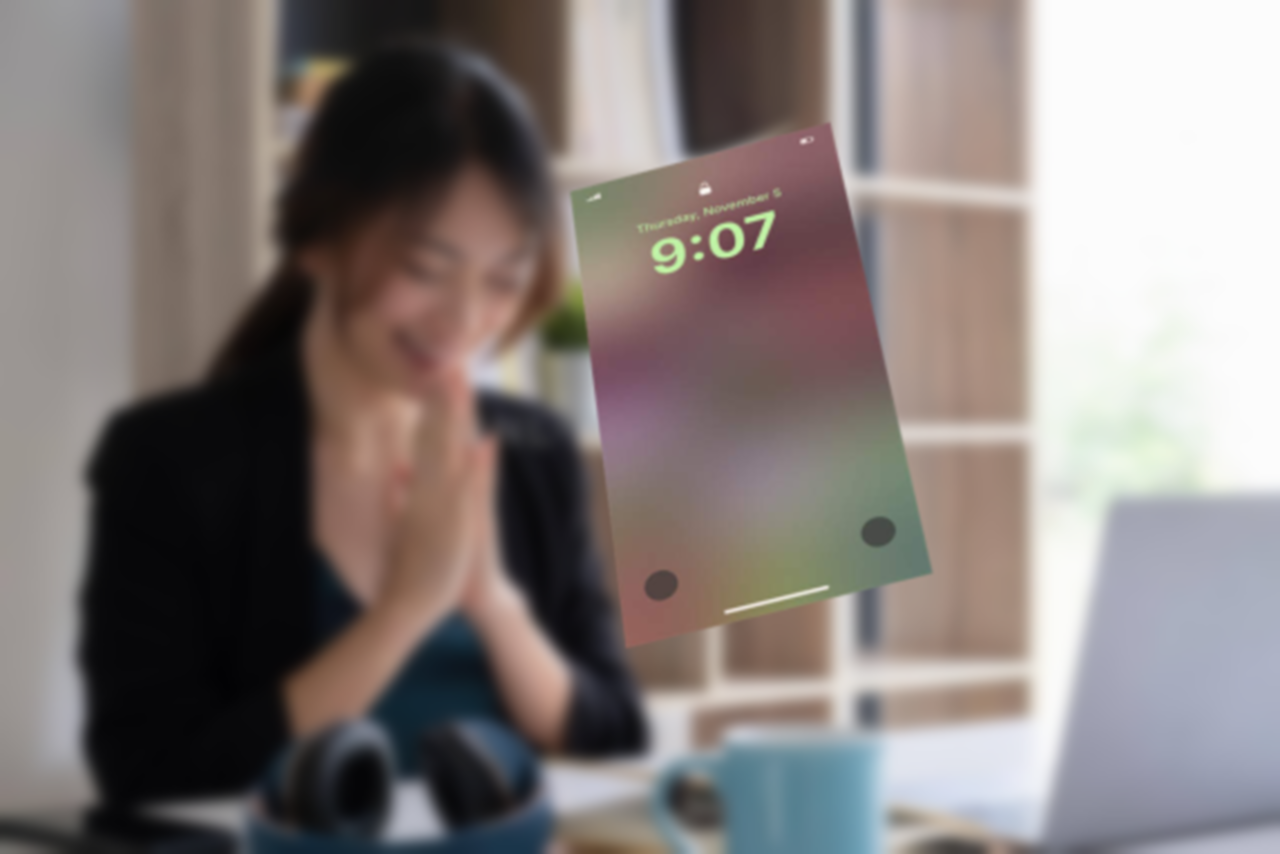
9,07
